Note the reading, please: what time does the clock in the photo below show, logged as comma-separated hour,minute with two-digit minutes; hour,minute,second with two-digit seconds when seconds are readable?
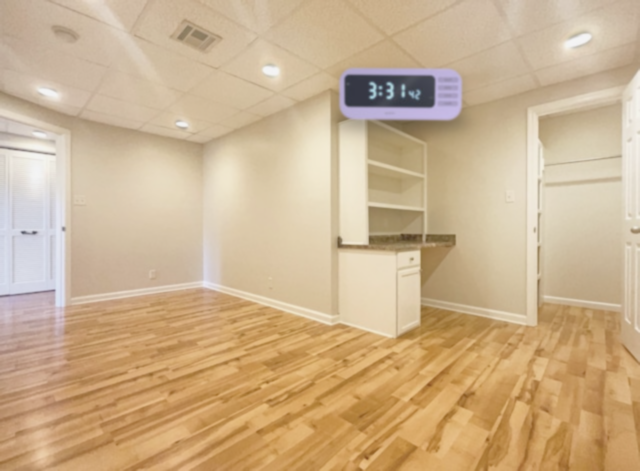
3,31
